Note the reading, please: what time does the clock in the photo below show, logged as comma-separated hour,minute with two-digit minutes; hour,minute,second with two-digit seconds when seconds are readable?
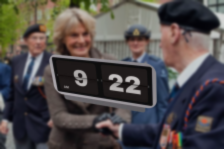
9,22
